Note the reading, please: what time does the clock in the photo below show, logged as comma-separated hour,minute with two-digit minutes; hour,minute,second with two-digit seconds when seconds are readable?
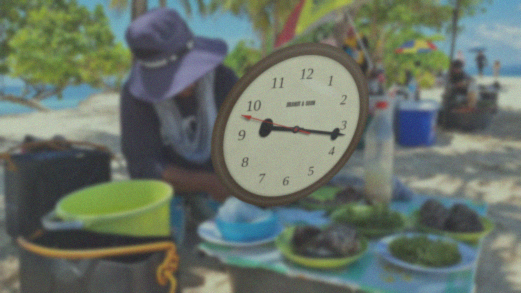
9,16,48
